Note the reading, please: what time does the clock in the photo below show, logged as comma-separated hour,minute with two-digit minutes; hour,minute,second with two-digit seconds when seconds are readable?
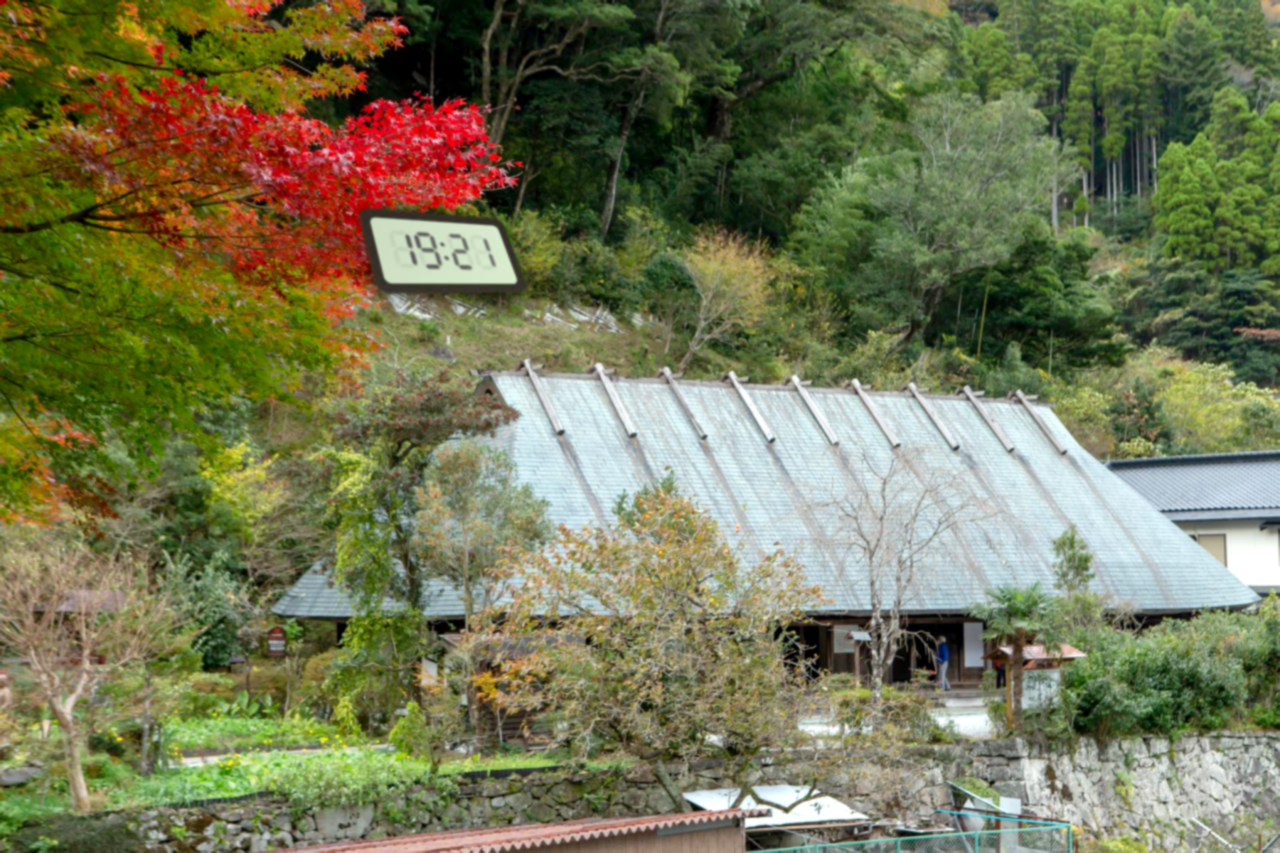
19,21
